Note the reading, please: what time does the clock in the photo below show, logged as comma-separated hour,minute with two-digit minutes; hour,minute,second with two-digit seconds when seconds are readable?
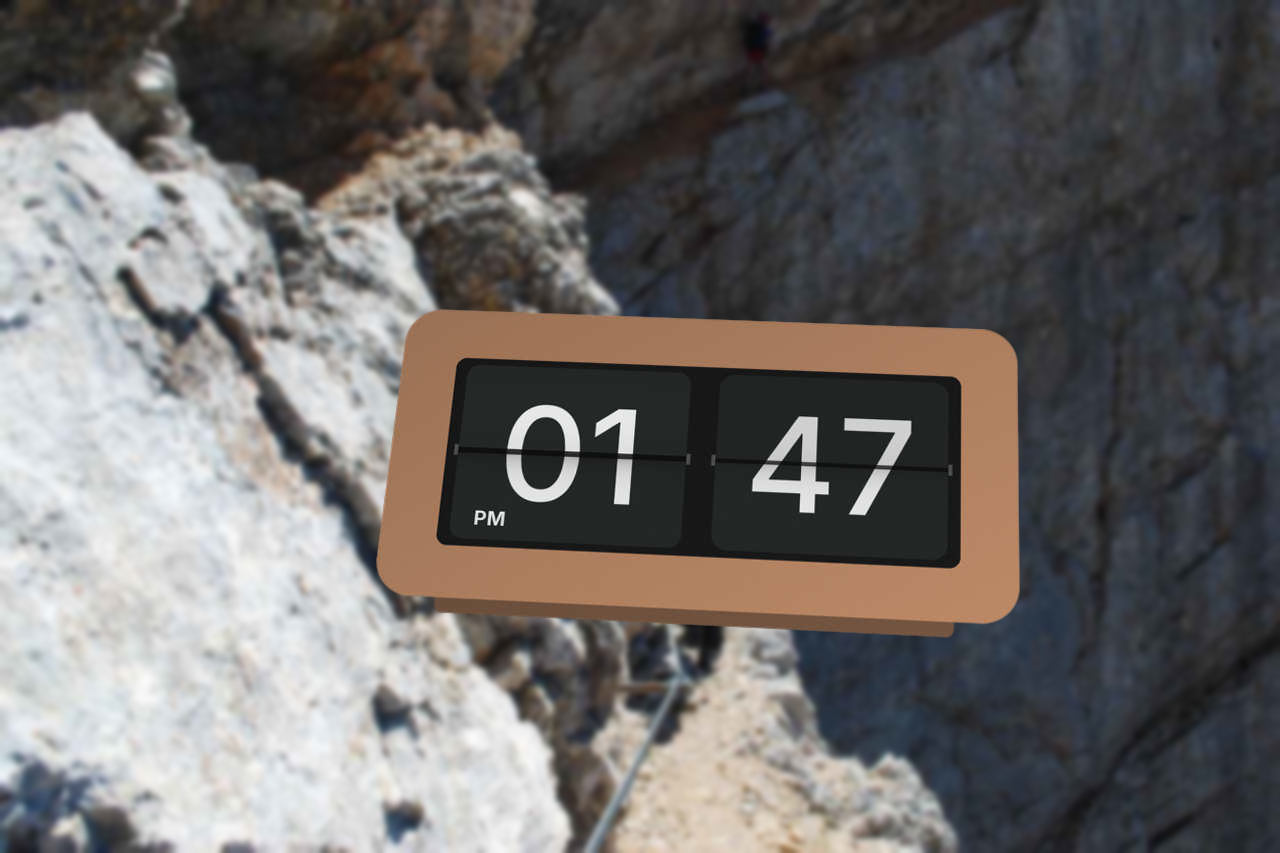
1,47
